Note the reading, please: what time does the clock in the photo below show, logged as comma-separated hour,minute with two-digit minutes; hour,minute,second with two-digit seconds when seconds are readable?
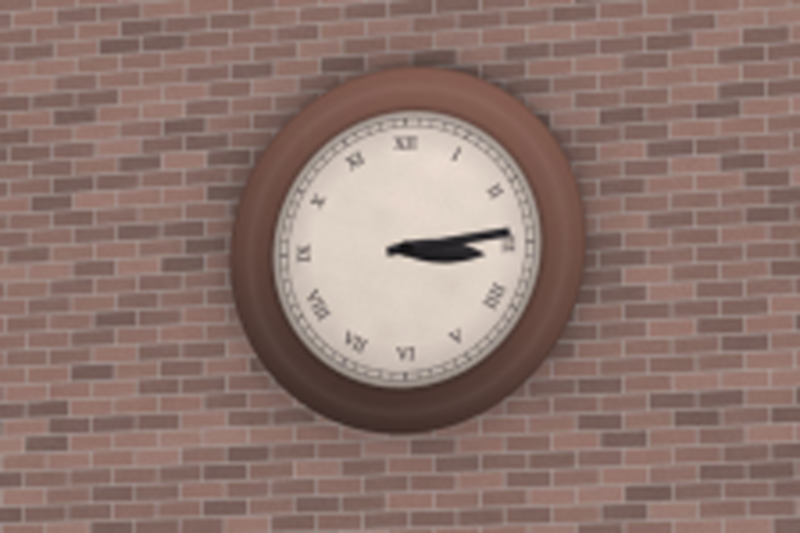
3,14
